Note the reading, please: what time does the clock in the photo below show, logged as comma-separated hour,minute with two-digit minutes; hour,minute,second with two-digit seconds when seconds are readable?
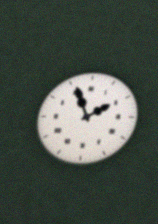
1,56
